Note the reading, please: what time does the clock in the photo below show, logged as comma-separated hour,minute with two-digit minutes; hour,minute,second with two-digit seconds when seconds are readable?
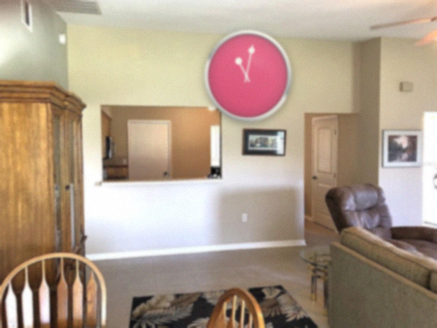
11,02
